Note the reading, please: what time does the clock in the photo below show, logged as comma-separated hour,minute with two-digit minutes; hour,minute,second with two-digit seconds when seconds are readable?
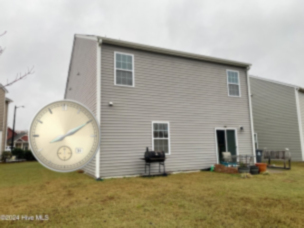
8,10
